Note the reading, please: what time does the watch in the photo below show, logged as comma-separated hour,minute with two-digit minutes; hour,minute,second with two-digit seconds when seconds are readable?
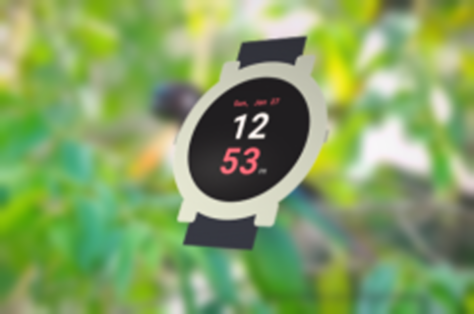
12,53
